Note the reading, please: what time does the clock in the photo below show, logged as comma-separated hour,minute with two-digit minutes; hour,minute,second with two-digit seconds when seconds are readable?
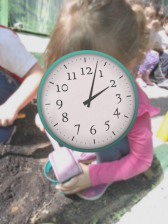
2,03
